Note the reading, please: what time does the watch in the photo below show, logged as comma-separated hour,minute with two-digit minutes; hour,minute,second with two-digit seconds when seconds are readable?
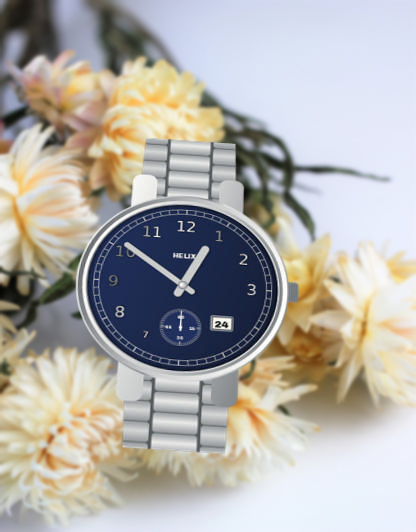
12,51
